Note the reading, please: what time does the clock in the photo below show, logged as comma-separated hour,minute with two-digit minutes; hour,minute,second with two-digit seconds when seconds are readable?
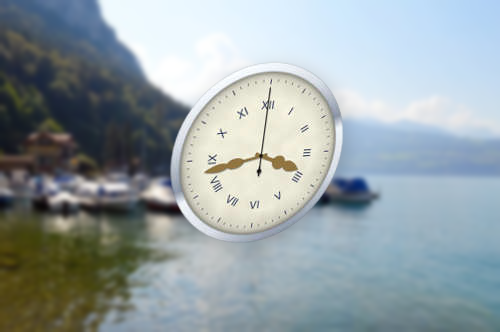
3,43,00
